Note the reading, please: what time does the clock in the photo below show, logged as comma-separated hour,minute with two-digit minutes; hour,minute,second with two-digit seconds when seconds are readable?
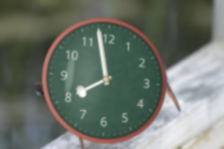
7,58
